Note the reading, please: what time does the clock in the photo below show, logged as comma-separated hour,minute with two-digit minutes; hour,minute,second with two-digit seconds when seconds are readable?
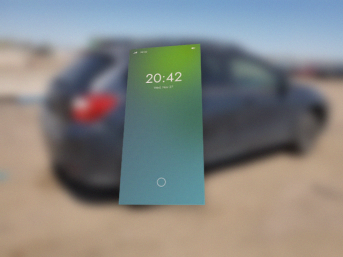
20,42
